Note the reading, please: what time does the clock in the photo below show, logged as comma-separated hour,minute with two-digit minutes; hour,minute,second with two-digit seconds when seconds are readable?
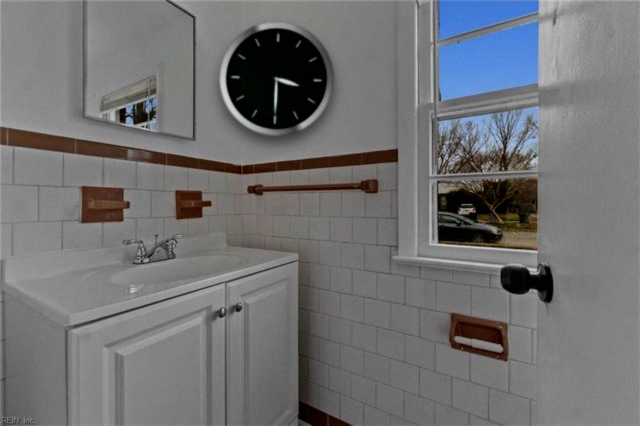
3,30
